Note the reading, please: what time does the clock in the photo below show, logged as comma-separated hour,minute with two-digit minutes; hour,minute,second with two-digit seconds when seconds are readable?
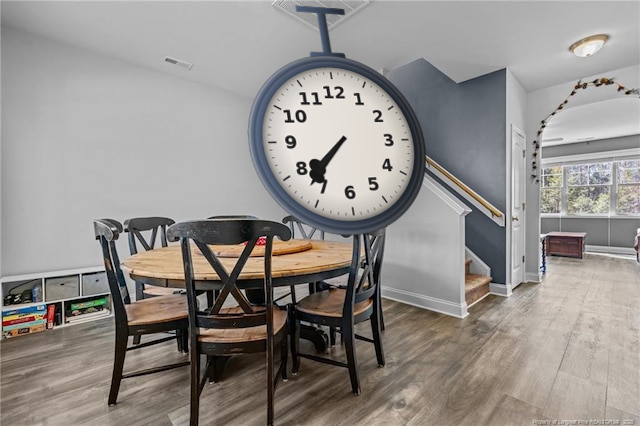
7,37
